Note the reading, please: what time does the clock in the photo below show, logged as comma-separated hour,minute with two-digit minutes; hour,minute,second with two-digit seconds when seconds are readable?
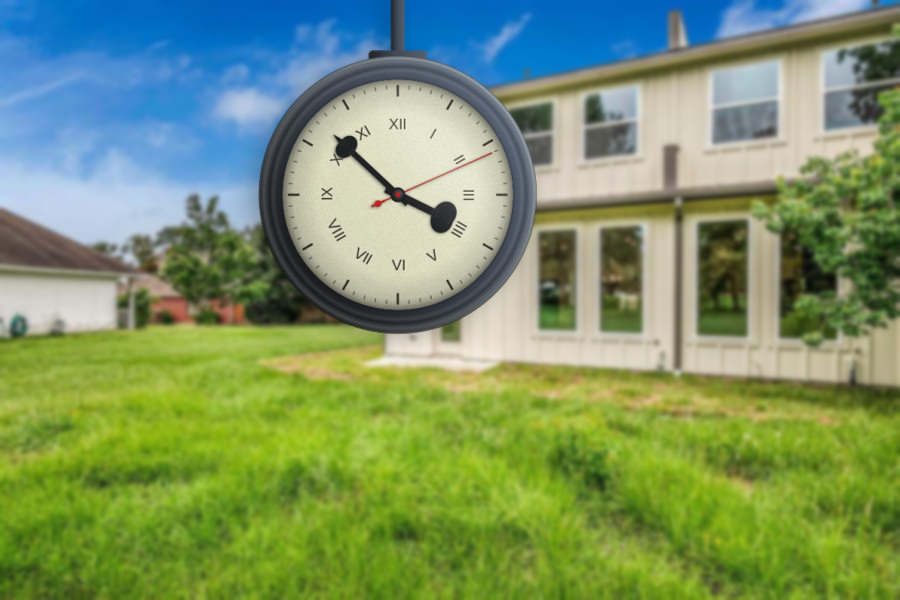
3,52,11
